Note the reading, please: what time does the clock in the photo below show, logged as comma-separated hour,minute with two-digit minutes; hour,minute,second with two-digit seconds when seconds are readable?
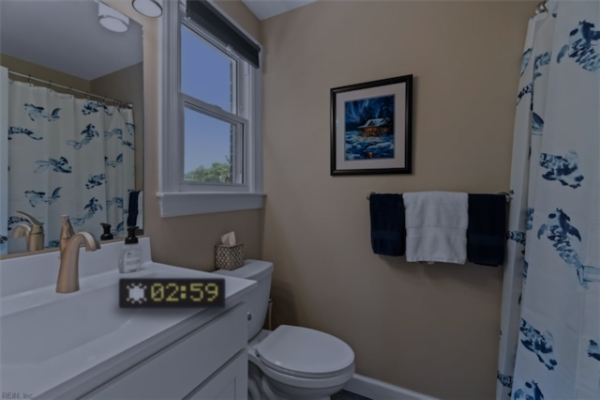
2,59
